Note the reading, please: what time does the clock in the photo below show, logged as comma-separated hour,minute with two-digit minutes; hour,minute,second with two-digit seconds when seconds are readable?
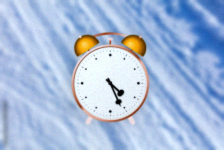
4,26
